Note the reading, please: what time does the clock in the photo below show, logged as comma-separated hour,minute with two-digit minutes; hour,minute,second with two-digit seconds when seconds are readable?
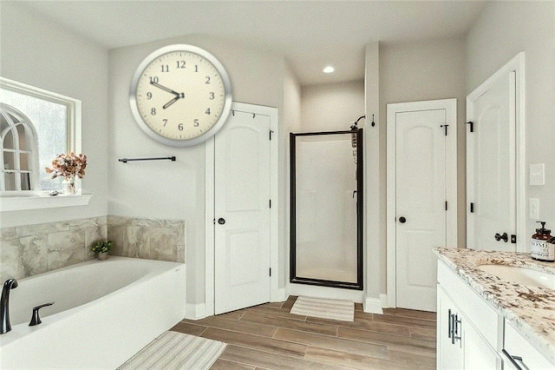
7,49
